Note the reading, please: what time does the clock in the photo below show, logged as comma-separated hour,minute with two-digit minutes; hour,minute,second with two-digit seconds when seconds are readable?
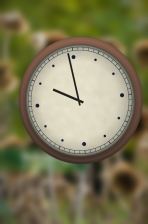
9,59
